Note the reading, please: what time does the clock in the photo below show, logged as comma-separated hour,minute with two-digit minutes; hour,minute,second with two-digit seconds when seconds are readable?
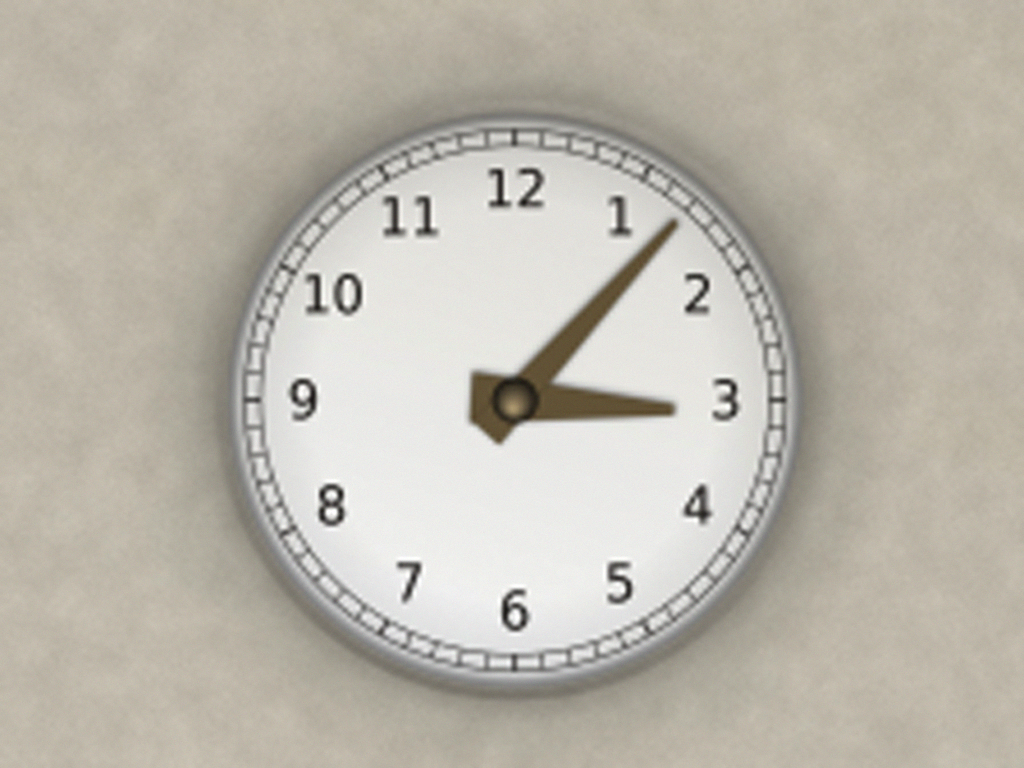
3,07
